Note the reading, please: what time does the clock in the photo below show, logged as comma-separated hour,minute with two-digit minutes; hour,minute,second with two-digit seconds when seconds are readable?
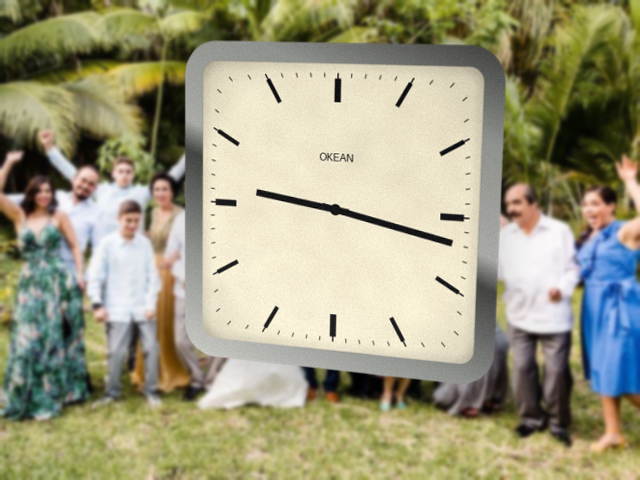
9,17
